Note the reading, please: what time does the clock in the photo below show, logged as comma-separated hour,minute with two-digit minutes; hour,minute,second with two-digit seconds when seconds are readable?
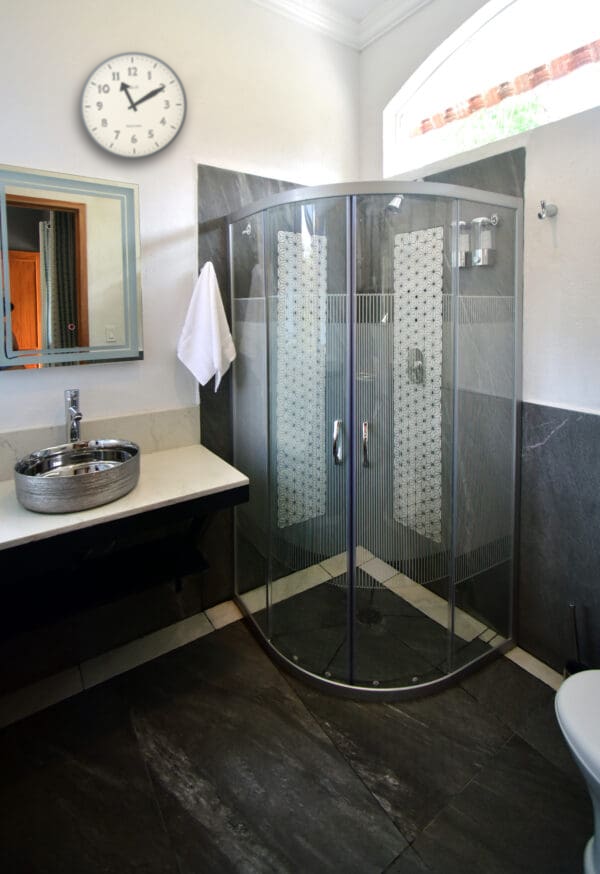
11,10
